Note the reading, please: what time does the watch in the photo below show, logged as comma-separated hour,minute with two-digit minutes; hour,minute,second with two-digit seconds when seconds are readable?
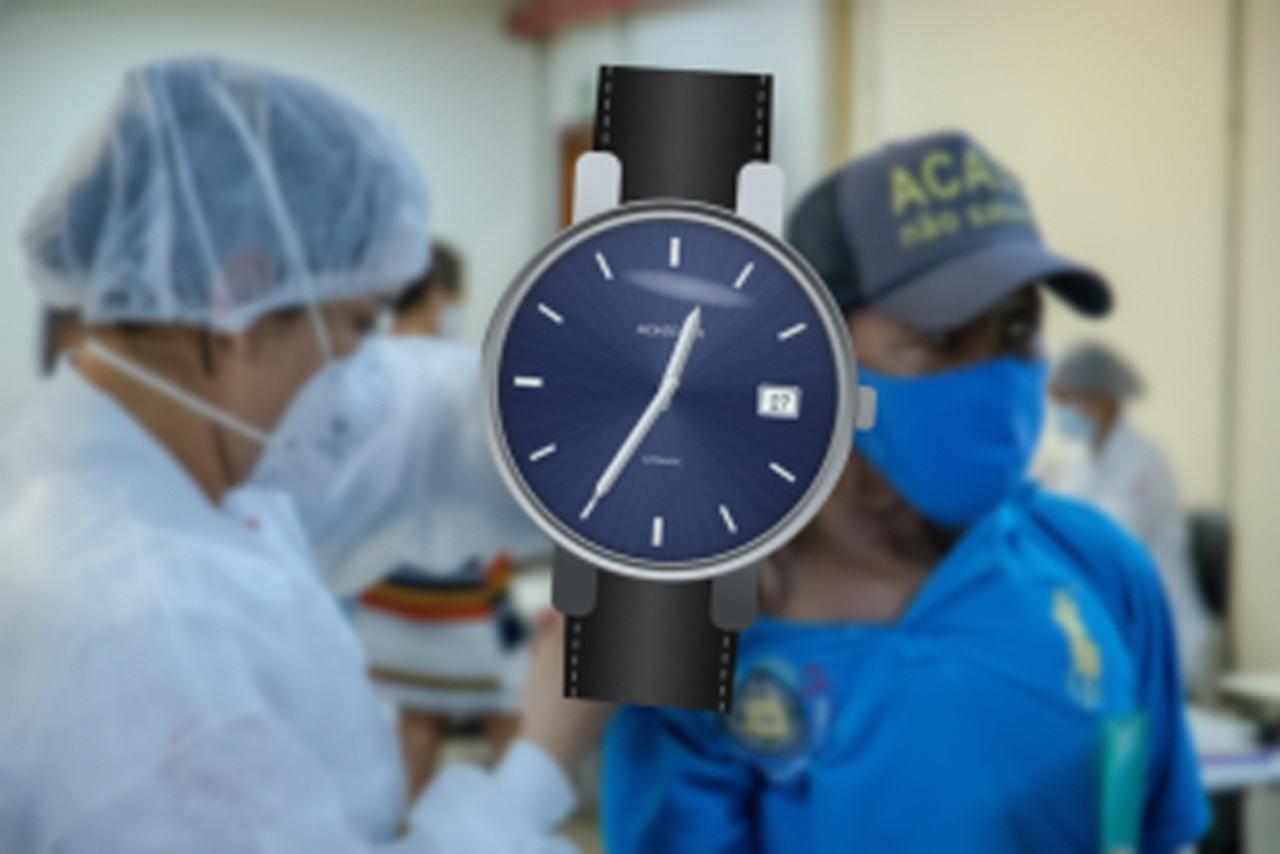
12,35
